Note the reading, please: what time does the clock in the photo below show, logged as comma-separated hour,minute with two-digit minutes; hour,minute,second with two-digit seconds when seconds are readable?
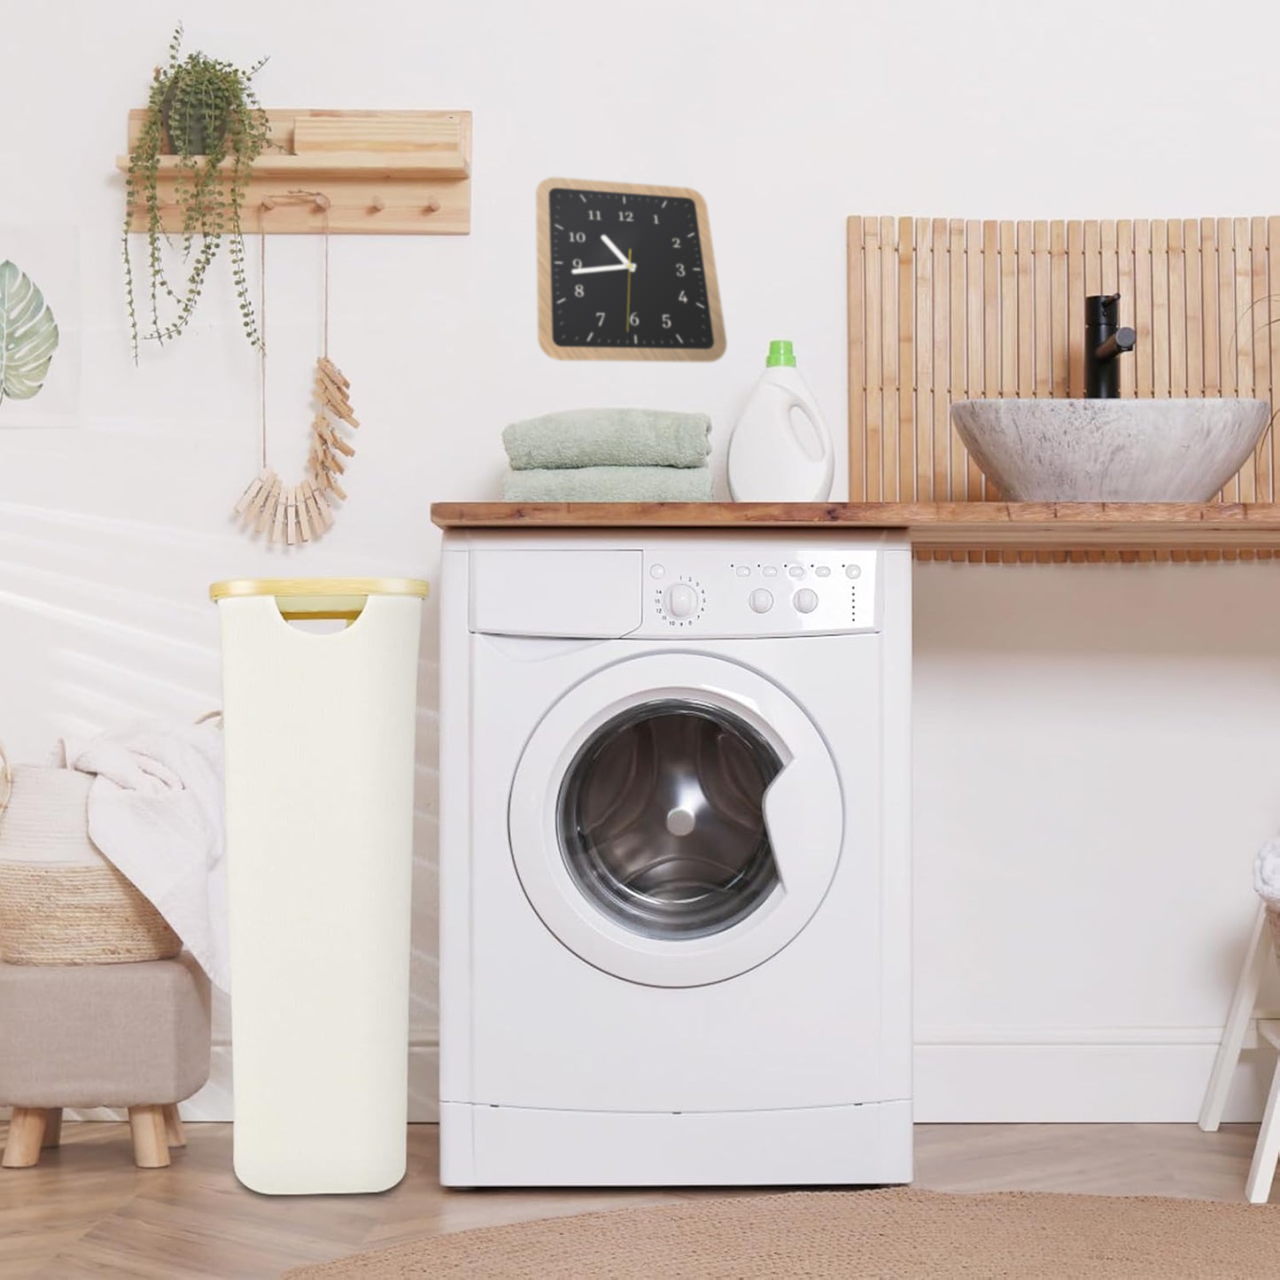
10,43,31
